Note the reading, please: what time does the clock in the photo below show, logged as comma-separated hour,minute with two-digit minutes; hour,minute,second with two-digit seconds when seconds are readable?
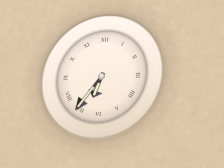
6,36
